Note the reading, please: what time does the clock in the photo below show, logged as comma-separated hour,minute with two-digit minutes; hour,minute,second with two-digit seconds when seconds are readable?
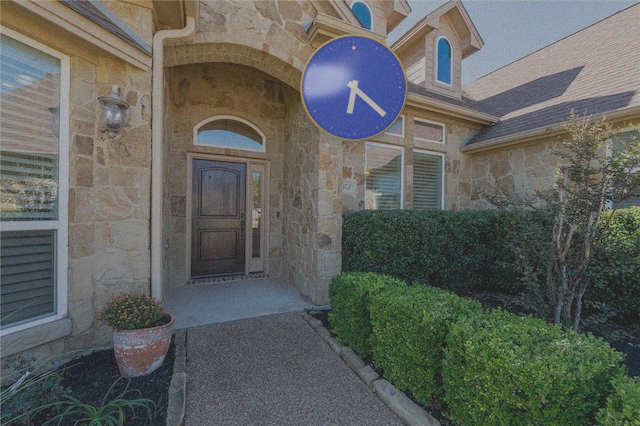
6,22
